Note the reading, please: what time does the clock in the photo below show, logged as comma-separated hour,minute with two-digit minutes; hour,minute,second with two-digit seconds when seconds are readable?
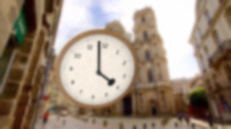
3,58
